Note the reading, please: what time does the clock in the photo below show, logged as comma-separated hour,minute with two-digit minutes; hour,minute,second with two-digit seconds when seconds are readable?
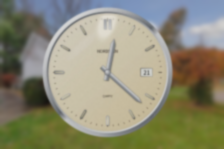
12,22
